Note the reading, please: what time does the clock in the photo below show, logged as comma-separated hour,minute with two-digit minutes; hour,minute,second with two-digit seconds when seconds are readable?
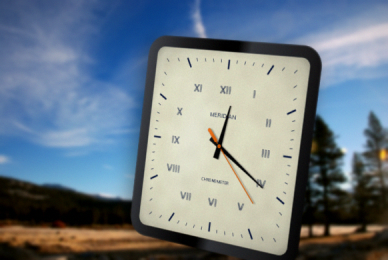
12,20,23
